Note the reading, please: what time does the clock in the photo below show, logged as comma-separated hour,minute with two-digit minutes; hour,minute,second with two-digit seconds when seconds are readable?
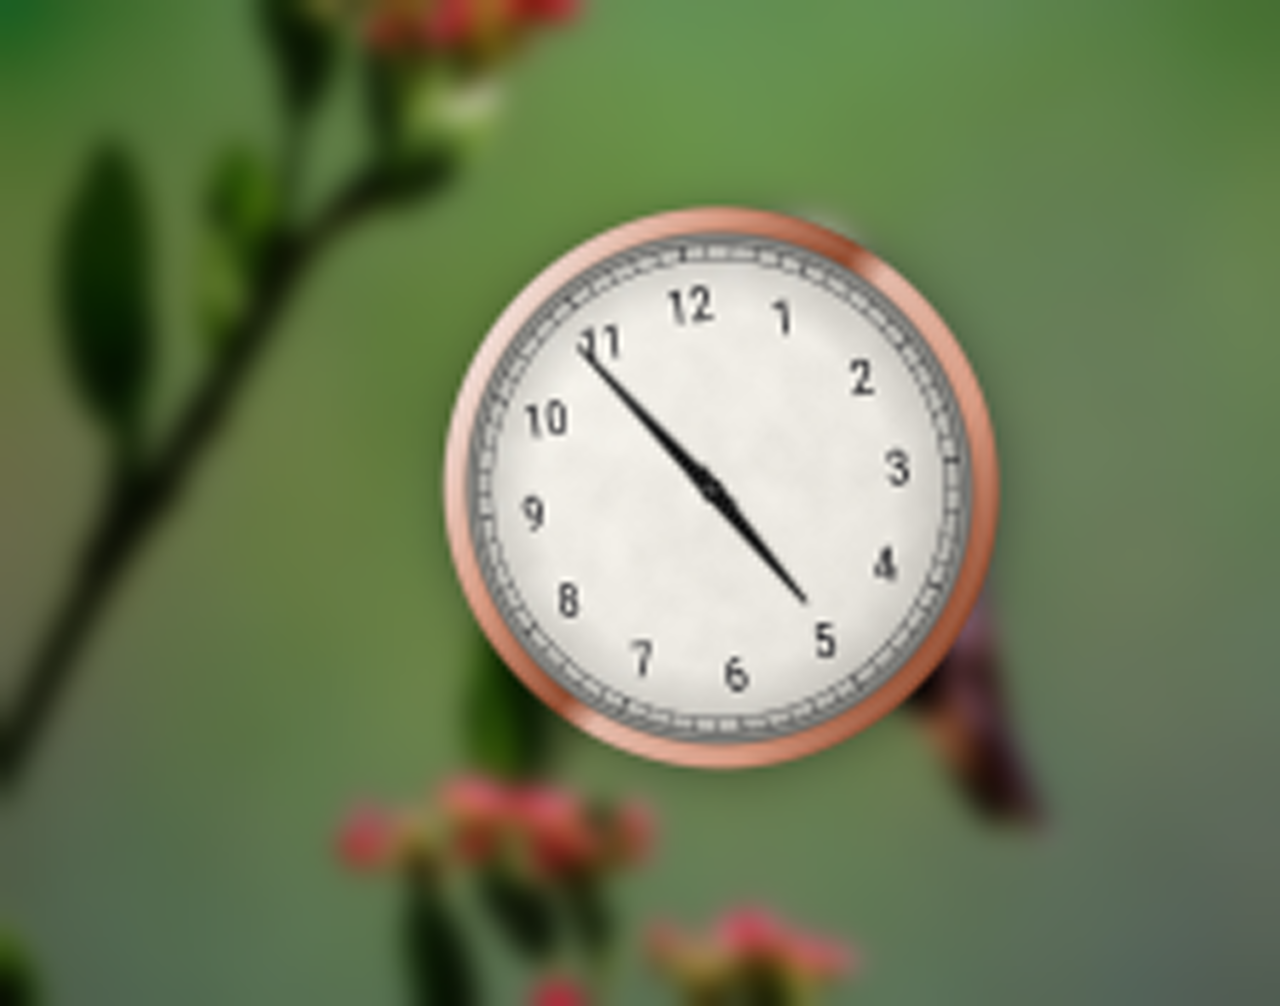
4,54
